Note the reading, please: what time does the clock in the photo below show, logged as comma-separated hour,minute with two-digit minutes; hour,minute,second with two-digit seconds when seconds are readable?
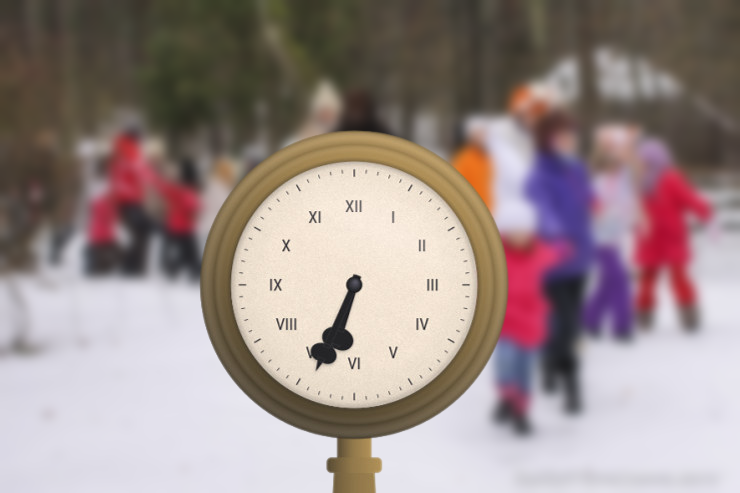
6,34
